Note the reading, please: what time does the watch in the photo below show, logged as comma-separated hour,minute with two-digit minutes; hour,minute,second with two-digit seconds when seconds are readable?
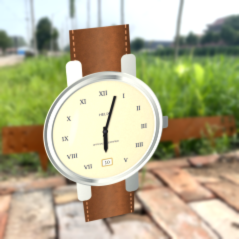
6,03
